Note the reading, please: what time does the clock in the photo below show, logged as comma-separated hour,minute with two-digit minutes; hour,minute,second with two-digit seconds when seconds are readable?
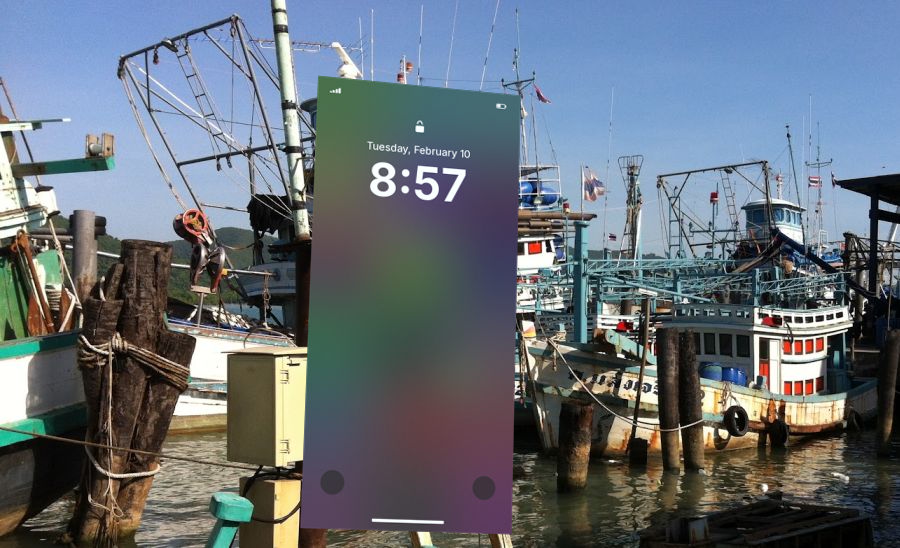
8,57
